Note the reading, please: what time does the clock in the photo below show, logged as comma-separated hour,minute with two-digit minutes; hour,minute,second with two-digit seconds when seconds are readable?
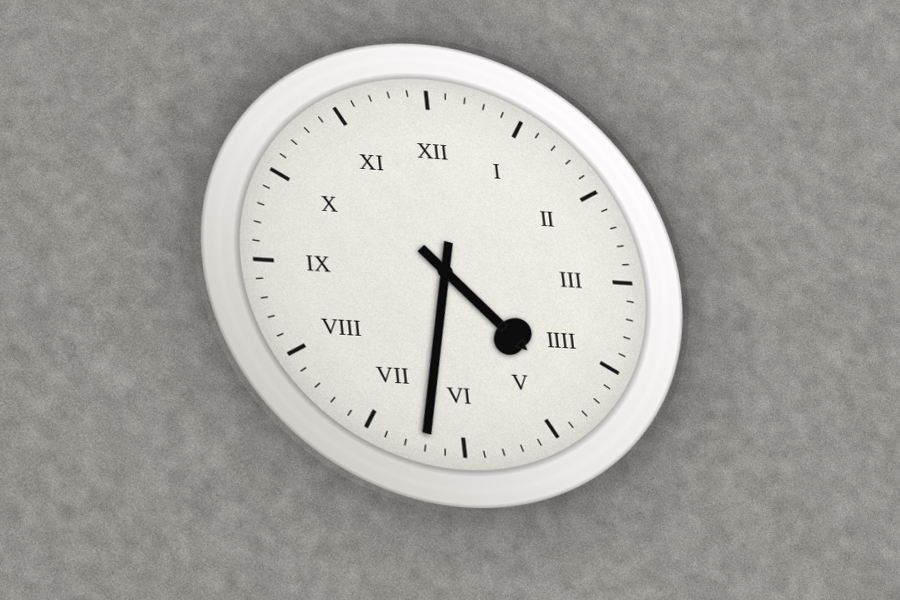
4,32
